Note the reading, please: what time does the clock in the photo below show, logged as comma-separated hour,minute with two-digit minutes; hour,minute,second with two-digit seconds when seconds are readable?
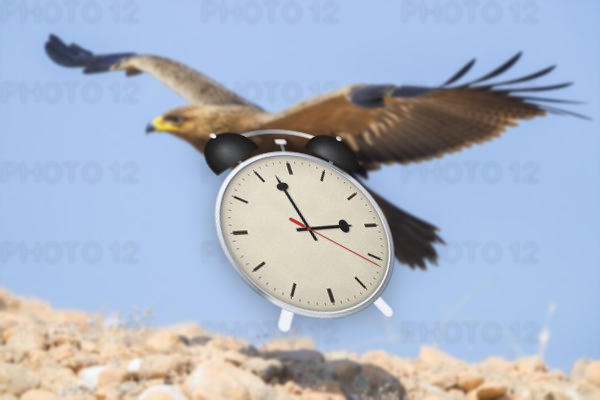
2,57,21
